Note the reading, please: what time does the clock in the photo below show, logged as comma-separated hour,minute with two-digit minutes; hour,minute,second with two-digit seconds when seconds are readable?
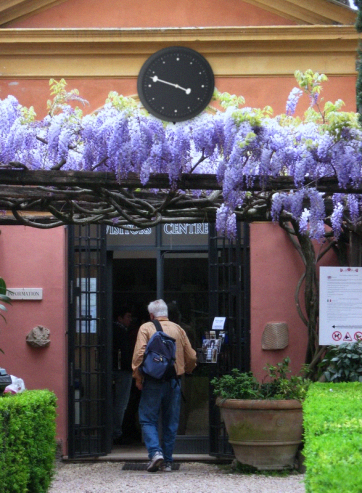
3,48
